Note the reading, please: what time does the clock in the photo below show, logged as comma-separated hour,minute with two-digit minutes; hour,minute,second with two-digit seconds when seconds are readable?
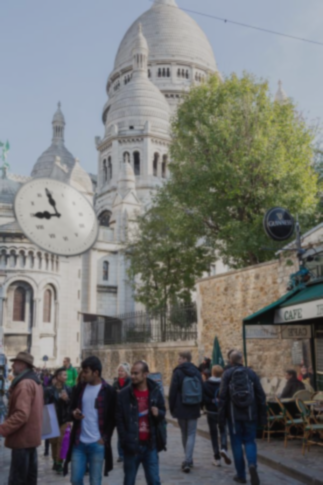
8,59
